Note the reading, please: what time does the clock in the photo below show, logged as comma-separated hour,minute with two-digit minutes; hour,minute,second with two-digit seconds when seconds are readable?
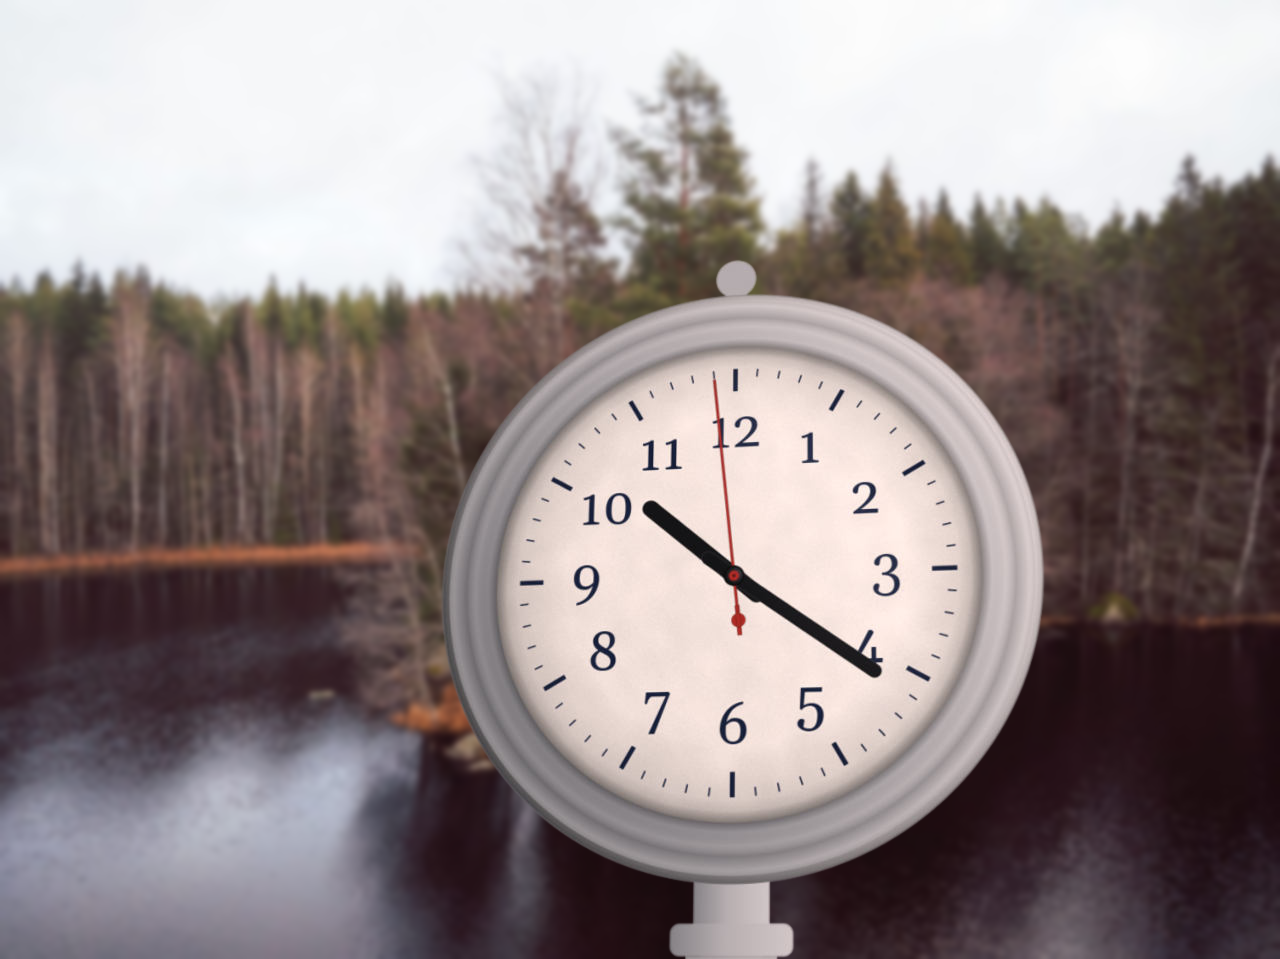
10,20,59
